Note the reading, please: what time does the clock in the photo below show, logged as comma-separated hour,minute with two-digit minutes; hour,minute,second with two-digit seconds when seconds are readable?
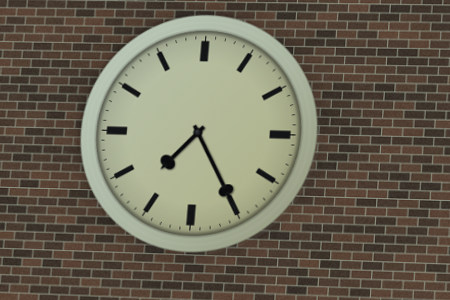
7,25
